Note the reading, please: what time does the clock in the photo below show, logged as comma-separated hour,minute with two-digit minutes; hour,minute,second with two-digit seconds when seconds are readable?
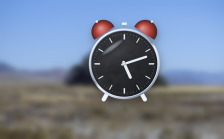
5,12
